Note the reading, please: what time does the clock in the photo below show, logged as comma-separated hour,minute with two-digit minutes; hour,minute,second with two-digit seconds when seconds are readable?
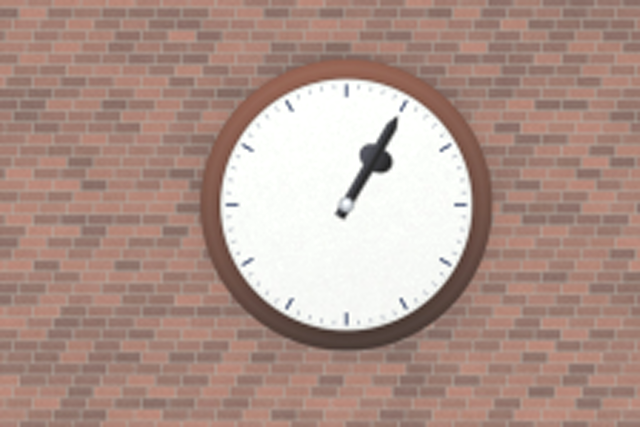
1,05
